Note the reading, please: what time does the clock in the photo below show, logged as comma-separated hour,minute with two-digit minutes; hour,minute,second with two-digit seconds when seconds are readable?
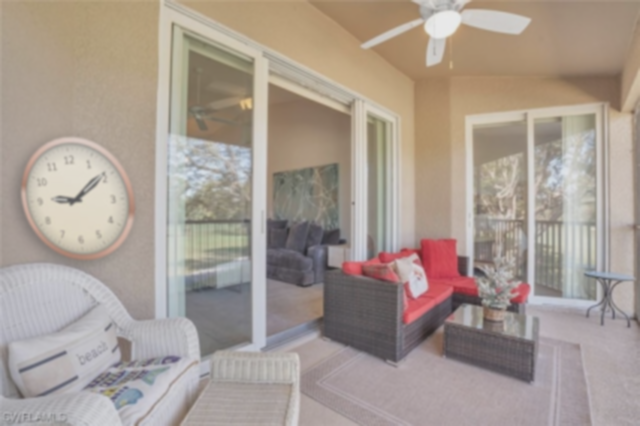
9,09
